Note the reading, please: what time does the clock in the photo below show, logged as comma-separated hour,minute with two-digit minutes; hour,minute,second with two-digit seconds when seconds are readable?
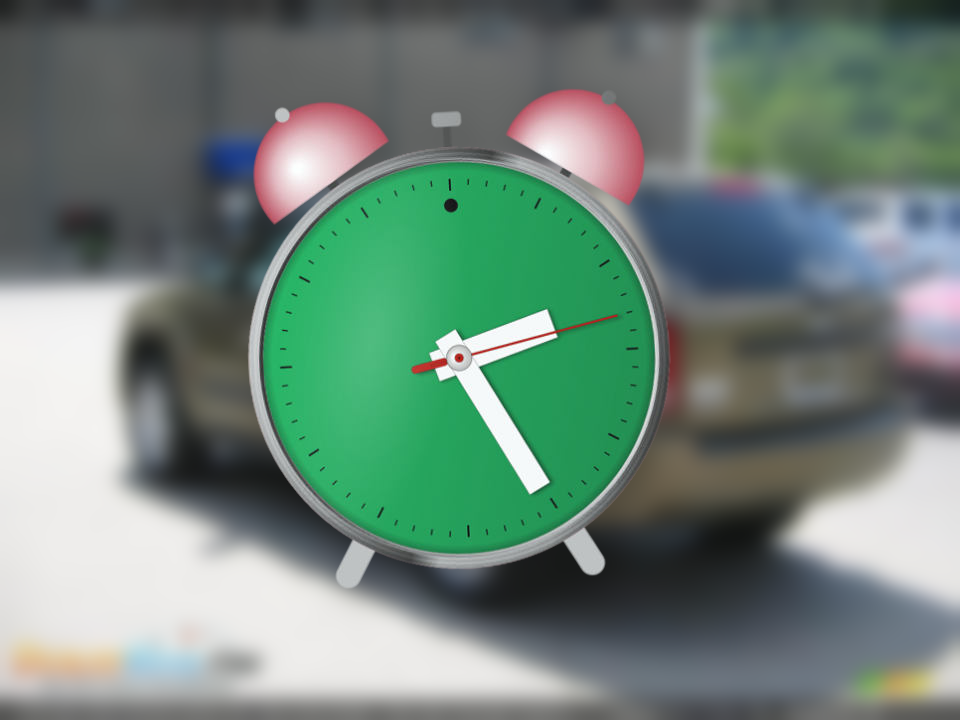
2,25,13
